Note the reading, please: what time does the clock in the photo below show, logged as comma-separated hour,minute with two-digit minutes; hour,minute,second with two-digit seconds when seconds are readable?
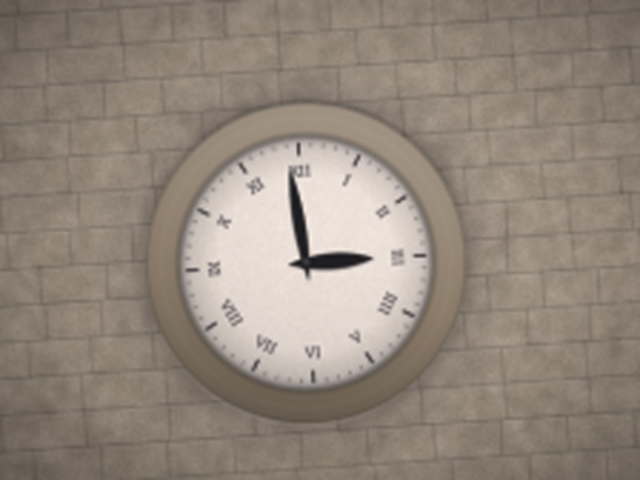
2,59
